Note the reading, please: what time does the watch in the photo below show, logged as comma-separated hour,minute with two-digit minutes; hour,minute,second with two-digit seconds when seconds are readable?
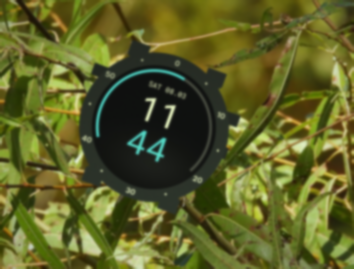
11,44
